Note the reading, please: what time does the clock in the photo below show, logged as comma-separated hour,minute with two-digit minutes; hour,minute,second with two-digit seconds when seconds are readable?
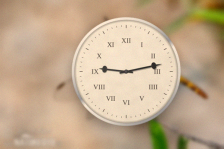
9,13
